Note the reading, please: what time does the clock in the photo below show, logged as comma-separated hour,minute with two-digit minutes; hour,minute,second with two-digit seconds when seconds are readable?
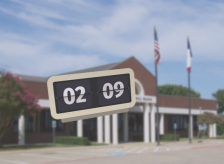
2,09
